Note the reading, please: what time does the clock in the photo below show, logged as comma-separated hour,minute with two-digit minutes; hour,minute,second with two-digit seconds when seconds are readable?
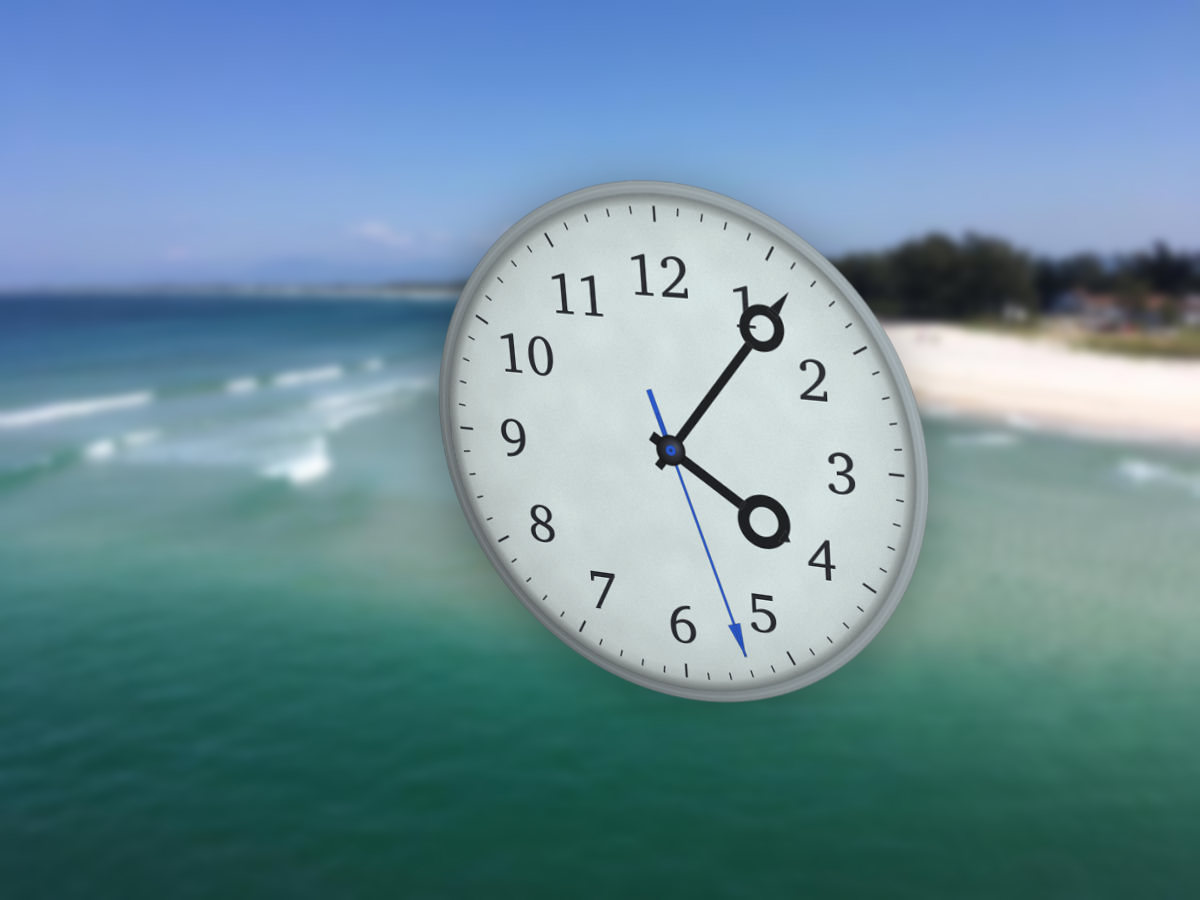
4,06,27
